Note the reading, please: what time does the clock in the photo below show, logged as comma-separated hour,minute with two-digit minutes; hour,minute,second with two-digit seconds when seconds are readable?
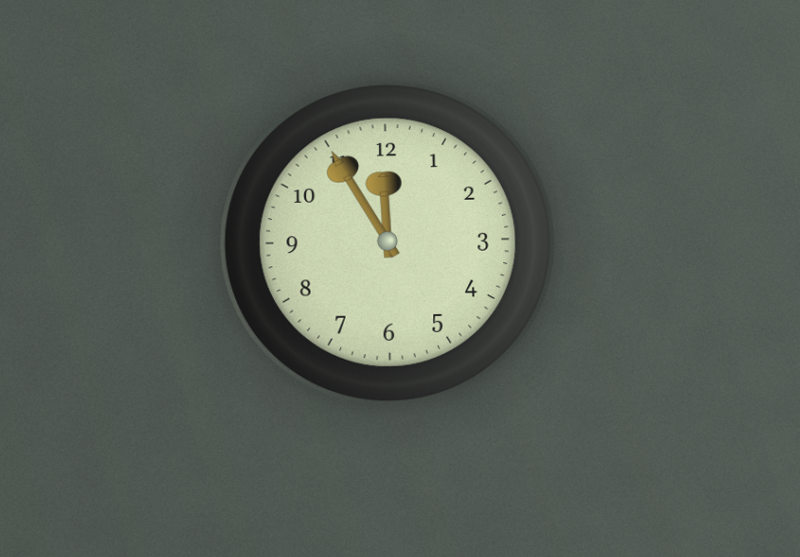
11,55
